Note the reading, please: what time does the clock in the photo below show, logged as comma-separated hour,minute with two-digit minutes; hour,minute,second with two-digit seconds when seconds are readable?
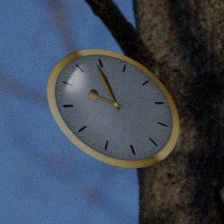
9,59
